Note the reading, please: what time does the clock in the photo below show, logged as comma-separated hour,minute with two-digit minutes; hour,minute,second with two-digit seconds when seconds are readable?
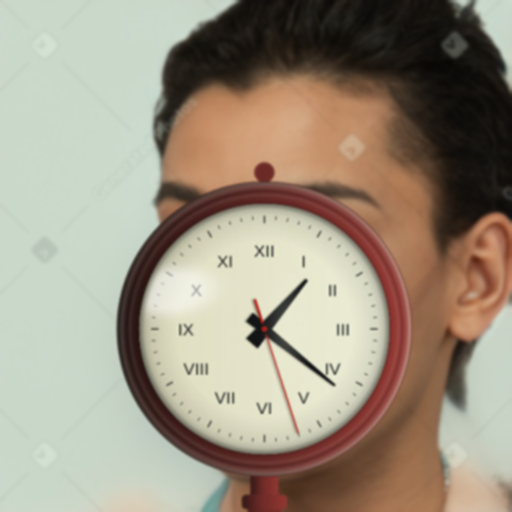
1,21,27
